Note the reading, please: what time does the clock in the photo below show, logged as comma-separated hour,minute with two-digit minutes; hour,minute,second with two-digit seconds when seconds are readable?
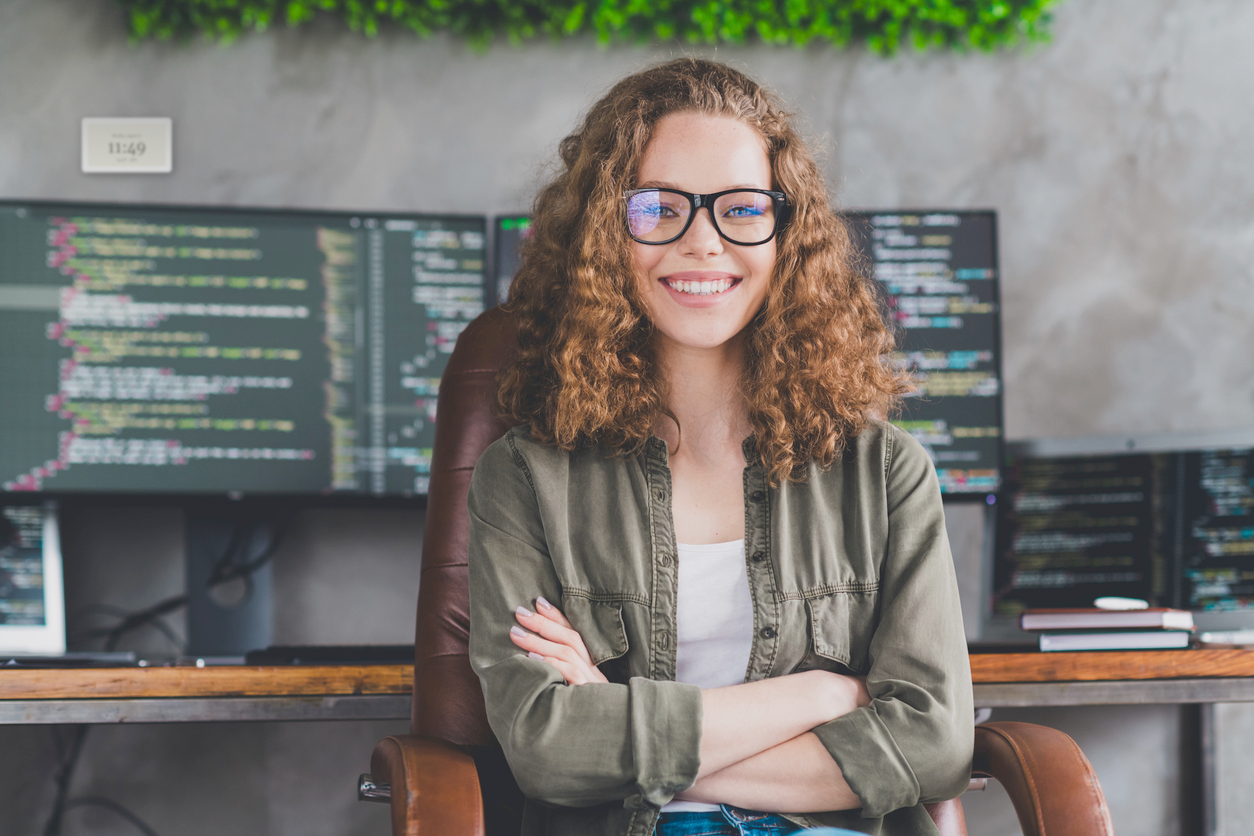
11,49
